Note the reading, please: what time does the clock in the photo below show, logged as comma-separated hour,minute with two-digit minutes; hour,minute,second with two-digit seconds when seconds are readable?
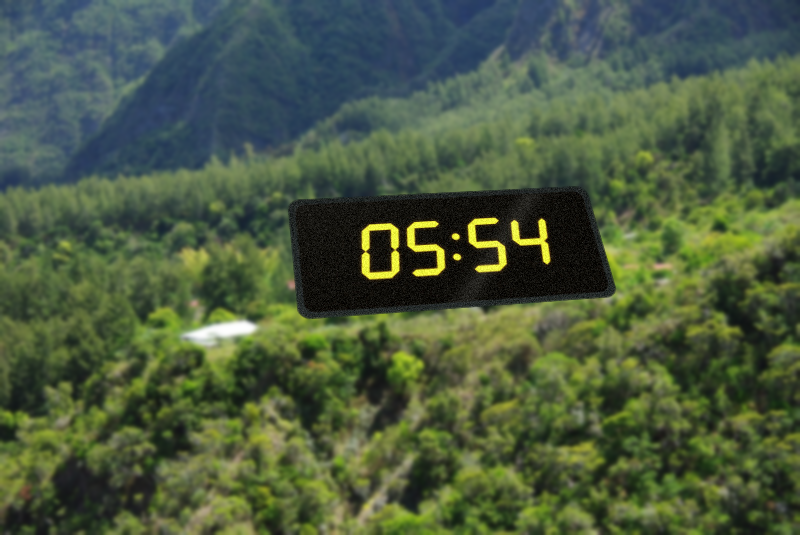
5,54
